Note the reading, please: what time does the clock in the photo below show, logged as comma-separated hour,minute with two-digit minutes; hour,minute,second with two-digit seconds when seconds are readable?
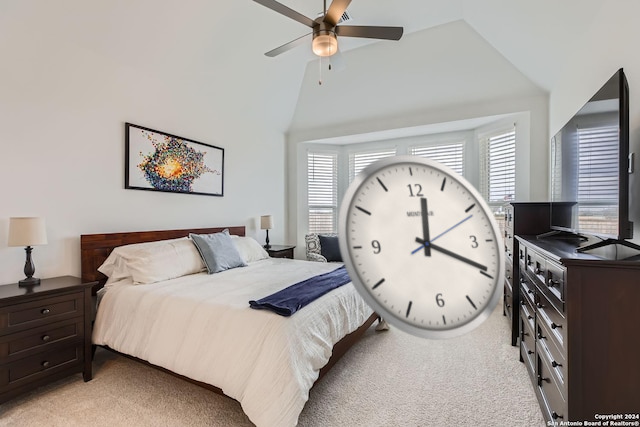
12,19,11
